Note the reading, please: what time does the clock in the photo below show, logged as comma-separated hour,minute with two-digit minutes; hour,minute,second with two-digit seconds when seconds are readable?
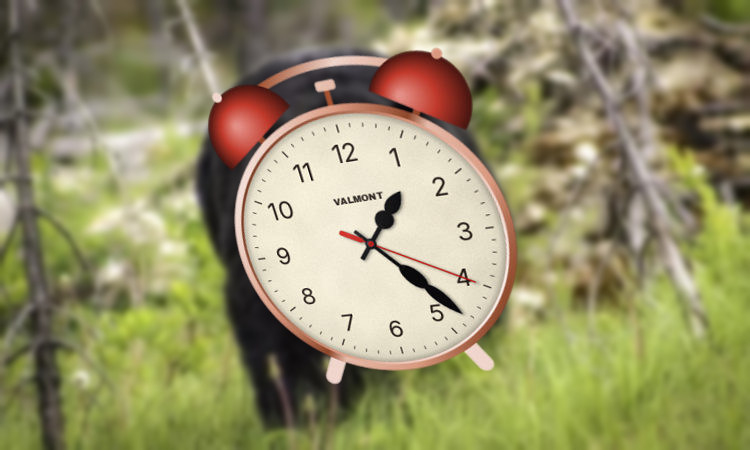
1,23,20
